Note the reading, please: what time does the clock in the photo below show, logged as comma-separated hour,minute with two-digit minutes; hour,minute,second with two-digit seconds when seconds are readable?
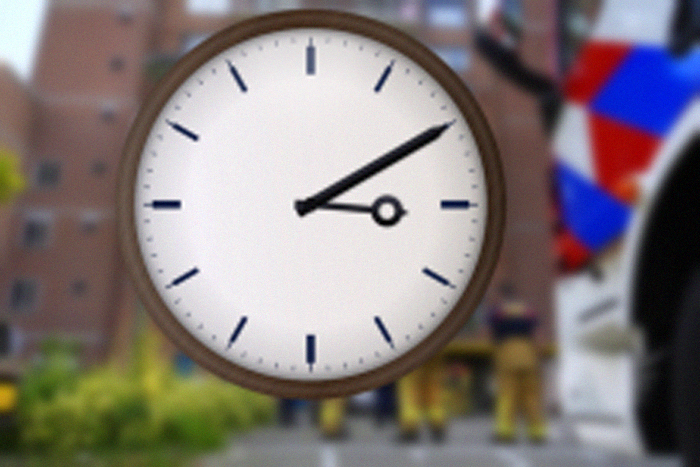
3,10
